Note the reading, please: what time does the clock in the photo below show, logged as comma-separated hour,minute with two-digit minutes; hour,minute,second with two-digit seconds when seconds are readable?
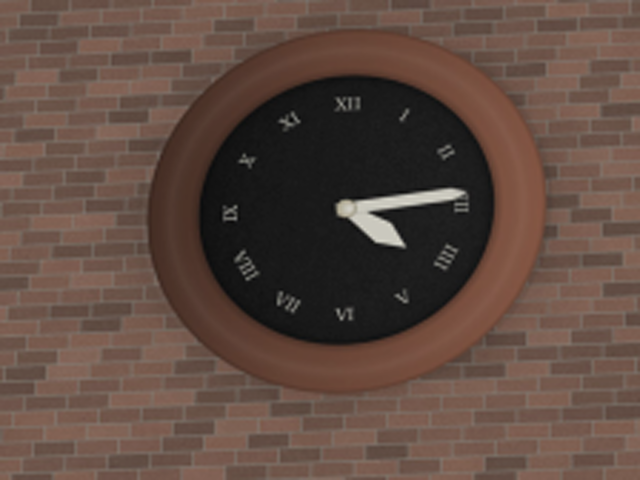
4,14
